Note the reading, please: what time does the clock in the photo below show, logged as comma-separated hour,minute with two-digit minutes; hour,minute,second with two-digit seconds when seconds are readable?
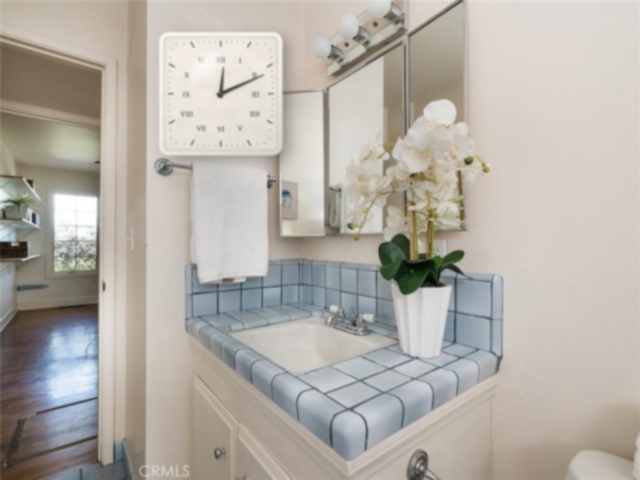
12,11
